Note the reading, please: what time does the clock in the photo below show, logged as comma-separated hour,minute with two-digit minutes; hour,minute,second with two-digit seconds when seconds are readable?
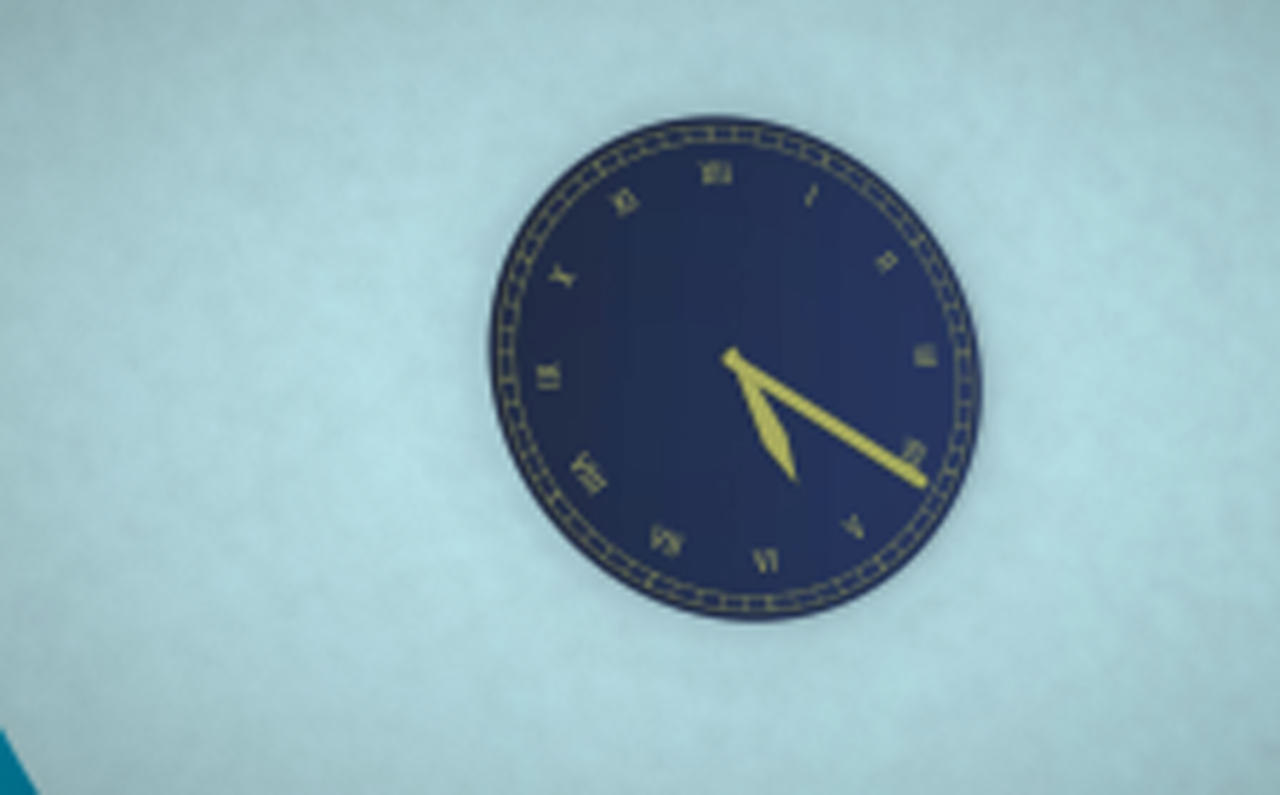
5,21
